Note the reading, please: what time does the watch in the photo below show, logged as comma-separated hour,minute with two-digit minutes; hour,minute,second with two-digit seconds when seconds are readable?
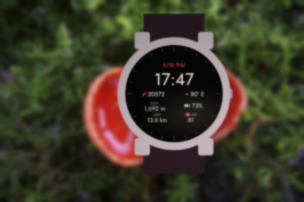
17,47
